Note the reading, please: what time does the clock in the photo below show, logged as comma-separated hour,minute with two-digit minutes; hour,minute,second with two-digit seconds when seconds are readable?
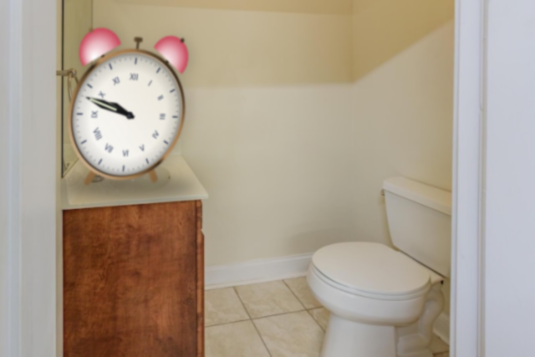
9,48
